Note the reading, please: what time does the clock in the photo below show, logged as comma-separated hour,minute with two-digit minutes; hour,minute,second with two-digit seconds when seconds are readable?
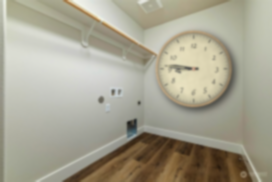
8,46
